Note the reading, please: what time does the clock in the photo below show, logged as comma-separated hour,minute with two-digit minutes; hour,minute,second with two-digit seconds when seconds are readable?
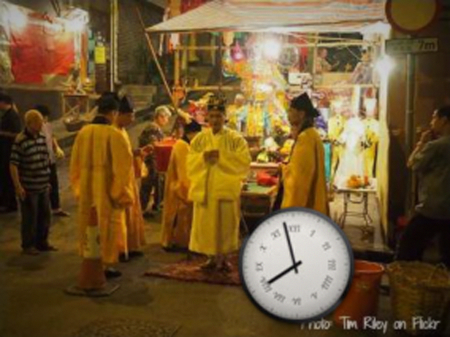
7,58
